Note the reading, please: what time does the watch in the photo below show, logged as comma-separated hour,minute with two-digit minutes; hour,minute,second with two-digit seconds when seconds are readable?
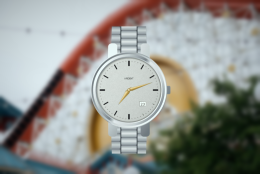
7,12
